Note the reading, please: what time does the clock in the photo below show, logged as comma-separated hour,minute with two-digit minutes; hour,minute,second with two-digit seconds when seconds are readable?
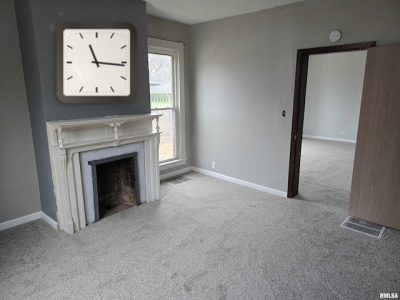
11,16
